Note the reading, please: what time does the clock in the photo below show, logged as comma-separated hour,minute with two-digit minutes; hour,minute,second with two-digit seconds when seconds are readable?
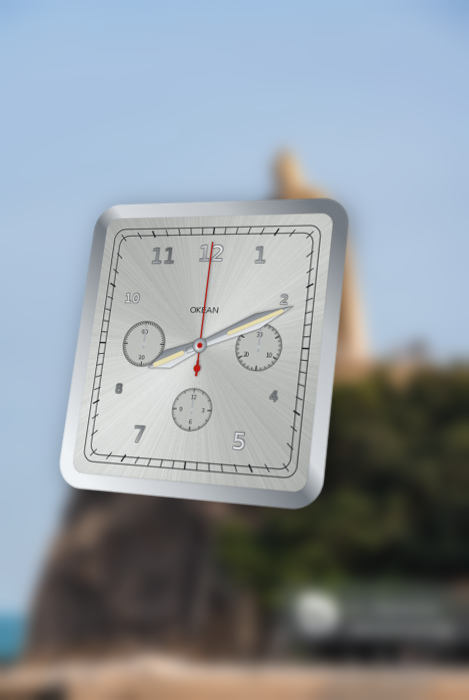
8,11
